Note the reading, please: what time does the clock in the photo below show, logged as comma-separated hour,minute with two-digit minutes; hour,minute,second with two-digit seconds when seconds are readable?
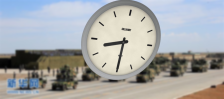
8,30
